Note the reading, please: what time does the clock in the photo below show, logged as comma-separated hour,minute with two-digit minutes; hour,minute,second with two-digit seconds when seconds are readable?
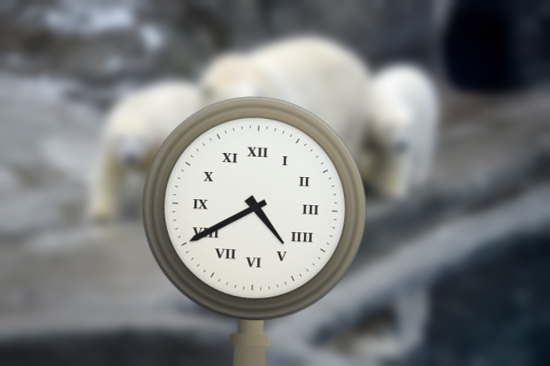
4,40
